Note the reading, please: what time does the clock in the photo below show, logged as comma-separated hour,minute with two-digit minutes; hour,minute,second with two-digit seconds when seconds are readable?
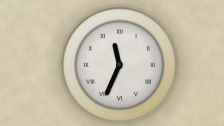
11,34
